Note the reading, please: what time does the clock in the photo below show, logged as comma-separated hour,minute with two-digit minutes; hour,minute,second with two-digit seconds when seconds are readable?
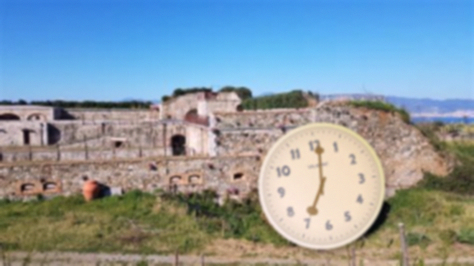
7,01
